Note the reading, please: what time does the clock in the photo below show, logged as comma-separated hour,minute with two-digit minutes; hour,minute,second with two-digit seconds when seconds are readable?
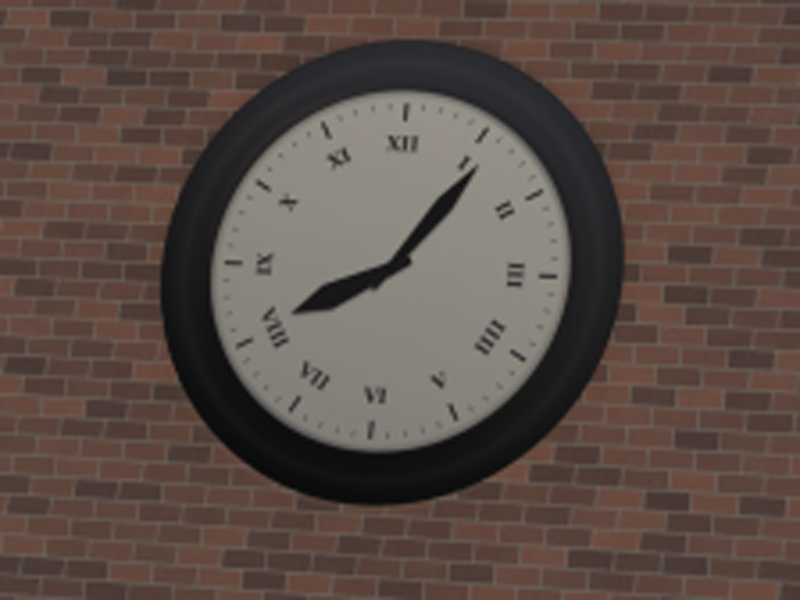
8,06
